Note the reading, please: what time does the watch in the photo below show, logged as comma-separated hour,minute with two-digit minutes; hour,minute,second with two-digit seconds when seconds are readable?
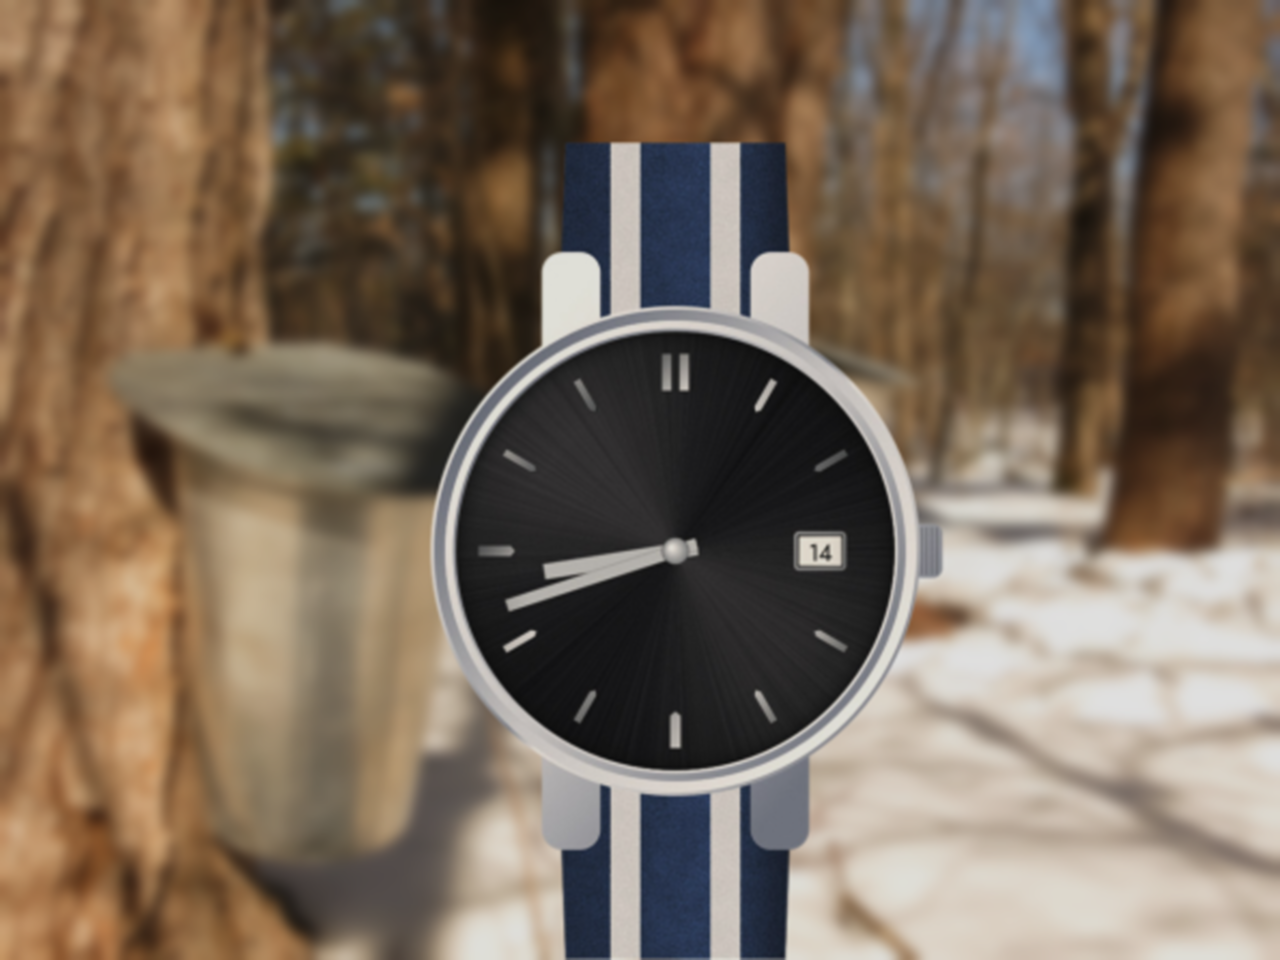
8,42
